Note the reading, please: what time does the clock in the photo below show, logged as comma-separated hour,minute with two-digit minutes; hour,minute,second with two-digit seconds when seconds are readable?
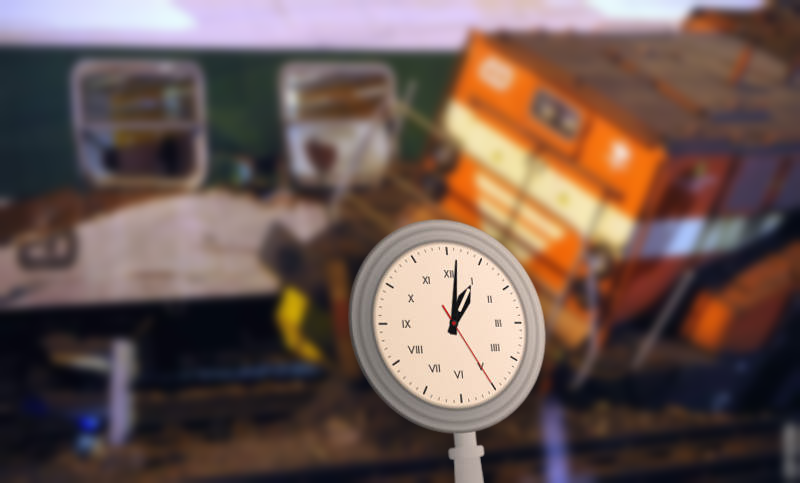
1,01,25
